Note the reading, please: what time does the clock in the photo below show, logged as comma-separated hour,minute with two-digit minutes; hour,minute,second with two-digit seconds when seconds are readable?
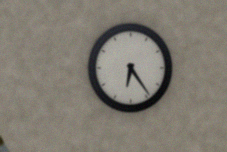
6,24
